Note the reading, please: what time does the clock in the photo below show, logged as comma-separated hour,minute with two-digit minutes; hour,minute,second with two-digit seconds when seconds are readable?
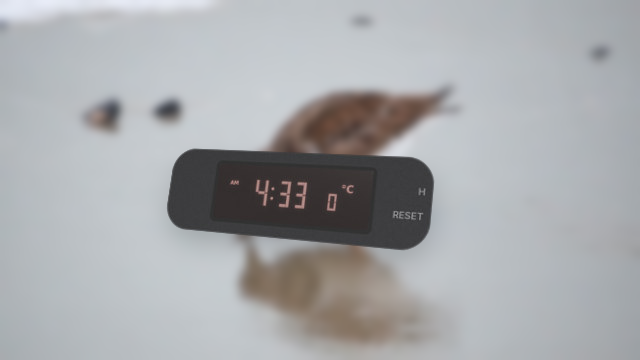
4,33
